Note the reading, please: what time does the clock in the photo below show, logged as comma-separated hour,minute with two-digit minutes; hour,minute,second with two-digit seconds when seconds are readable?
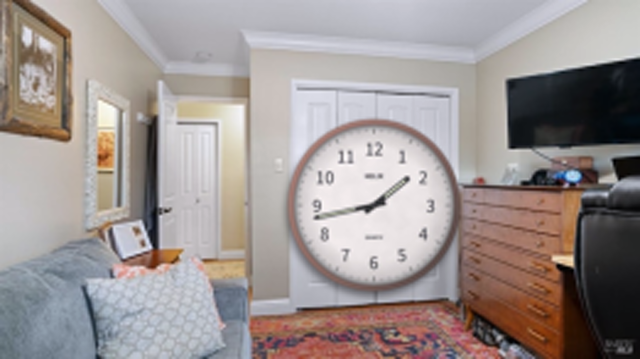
1,43
